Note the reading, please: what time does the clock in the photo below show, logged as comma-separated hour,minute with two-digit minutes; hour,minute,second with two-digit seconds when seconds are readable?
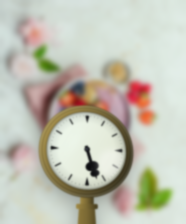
5,27
